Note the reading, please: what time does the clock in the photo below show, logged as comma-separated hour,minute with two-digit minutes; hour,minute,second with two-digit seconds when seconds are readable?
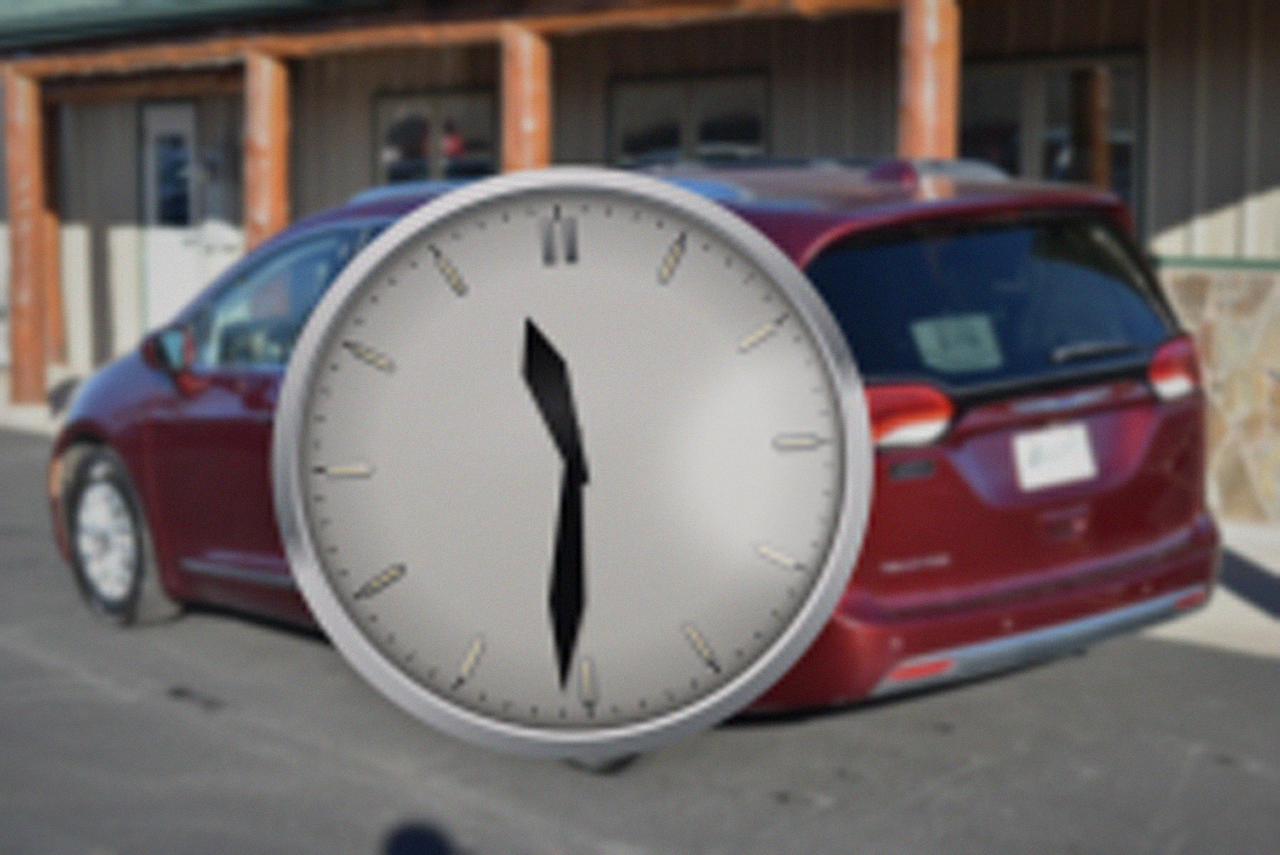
11,31
